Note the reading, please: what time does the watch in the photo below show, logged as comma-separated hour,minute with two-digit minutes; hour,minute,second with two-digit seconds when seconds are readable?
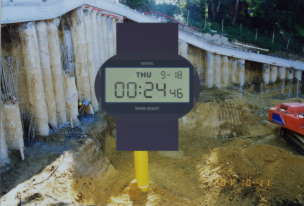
0,24,46
